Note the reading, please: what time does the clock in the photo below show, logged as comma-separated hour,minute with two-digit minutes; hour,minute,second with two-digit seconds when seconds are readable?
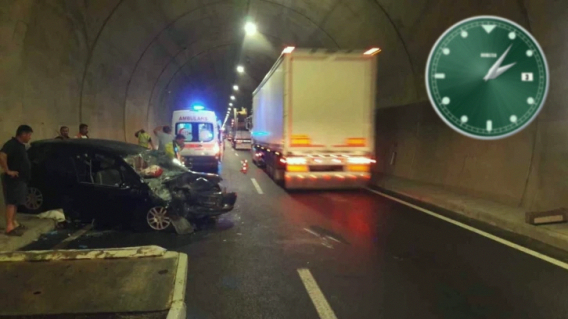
2,06
